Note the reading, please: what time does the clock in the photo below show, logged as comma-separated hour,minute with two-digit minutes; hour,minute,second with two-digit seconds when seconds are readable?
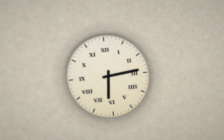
6,14
